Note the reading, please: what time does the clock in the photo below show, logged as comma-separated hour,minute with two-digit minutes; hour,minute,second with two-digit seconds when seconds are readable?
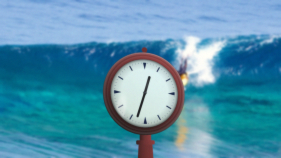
12,33
